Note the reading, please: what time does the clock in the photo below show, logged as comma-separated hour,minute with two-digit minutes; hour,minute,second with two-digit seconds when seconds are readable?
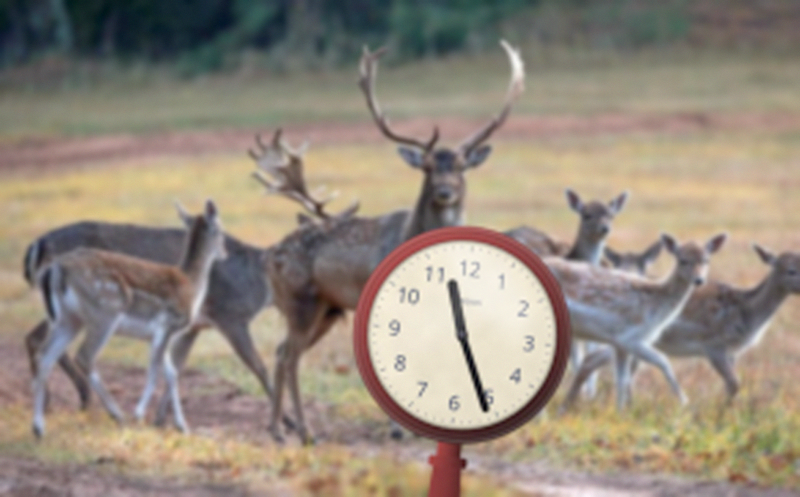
11,26
